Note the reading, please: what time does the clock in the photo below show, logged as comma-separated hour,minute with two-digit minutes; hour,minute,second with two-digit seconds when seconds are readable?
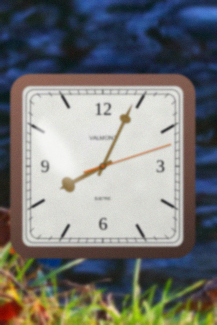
8,04,12
